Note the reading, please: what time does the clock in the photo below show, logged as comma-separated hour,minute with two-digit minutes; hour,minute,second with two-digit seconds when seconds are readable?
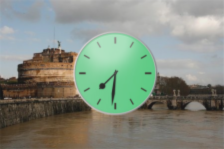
7,31
